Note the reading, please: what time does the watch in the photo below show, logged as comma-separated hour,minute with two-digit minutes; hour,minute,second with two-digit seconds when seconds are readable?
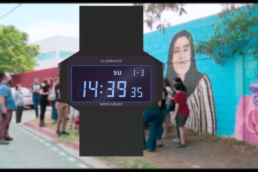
14,39,35
